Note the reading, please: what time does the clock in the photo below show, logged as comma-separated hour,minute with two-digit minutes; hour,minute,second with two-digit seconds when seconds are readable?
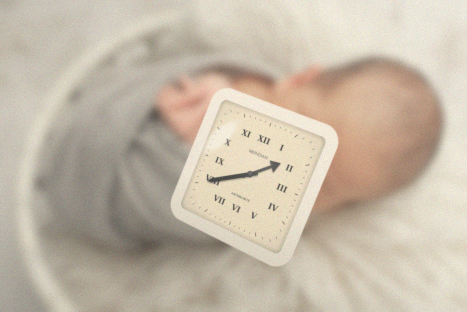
1,40
